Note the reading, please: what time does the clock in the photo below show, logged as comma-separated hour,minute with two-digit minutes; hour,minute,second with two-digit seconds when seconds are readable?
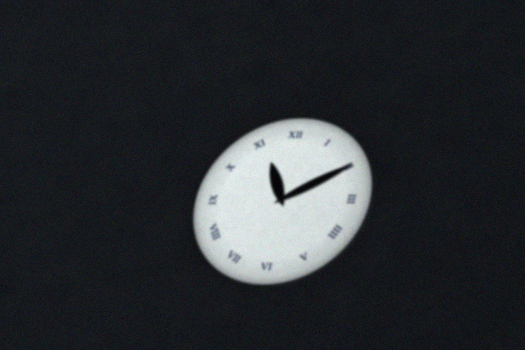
11,10
